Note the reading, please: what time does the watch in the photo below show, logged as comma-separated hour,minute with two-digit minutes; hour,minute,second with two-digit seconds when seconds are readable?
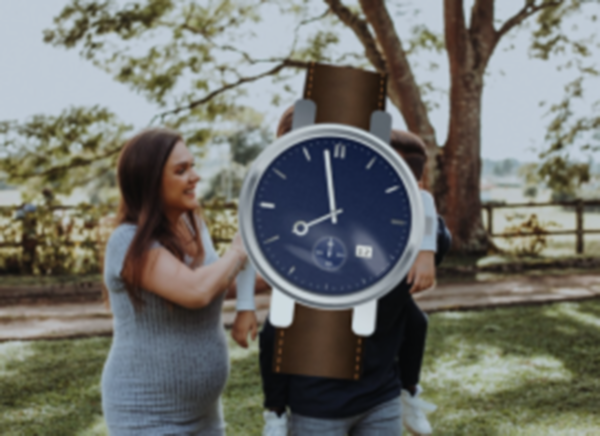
7,58
